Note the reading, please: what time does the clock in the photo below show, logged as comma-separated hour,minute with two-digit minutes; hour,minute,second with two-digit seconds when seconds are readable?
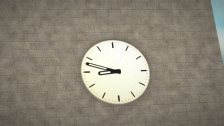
8,48
